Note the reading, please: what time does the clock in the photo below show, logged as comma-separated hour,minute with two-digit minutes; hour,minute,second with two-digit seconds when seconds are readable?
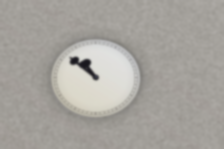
10,52
